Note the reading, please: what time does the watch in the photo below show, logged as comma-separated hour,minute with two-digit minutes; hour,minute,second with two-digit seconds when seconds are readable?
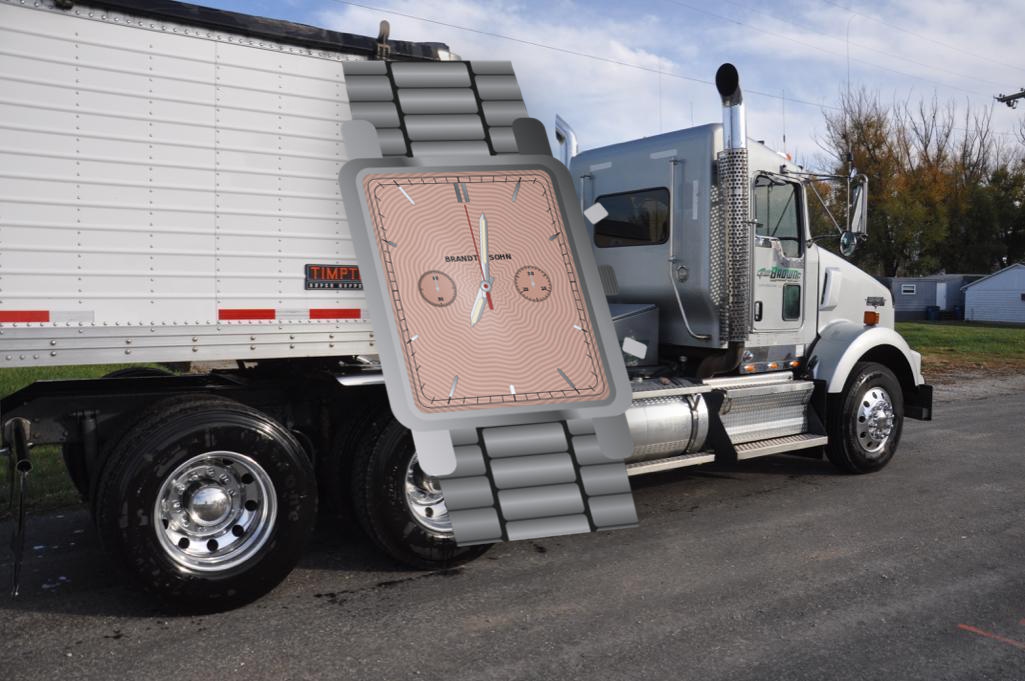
7,02
